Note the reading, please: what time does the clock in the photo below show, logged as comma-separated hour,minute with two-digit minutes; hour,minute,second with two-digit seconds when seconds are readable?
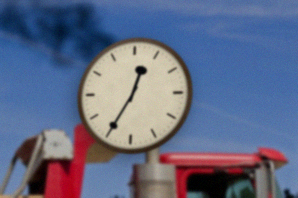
12,35
